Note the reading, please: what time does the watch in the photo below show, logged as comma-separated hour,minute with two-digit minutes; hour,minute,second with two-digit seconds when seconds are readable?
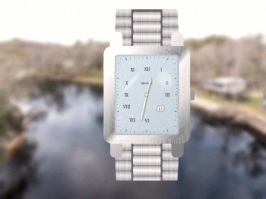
12,32
